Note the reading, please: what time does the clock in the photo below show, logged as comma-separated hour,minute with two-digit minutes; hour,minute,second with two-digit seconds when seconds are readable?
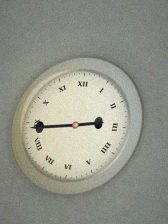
2,44
